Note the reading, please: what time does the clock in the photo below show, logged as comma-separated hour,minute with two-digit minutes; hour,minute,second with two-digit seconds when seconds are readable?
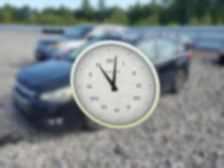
11,02
